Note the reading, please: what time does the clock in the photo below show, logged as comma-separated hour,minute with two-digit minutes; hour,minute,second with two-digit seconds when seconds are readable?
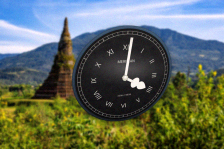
4,01
